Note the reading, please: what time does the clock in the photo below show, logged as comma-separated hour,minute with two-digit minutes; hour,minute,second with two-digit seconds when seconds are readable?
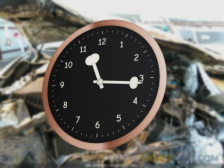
11,16
